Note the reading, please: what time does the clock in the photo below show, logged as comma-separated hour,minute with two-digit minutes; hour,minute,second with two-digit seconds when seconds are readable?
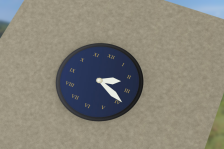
2,19
